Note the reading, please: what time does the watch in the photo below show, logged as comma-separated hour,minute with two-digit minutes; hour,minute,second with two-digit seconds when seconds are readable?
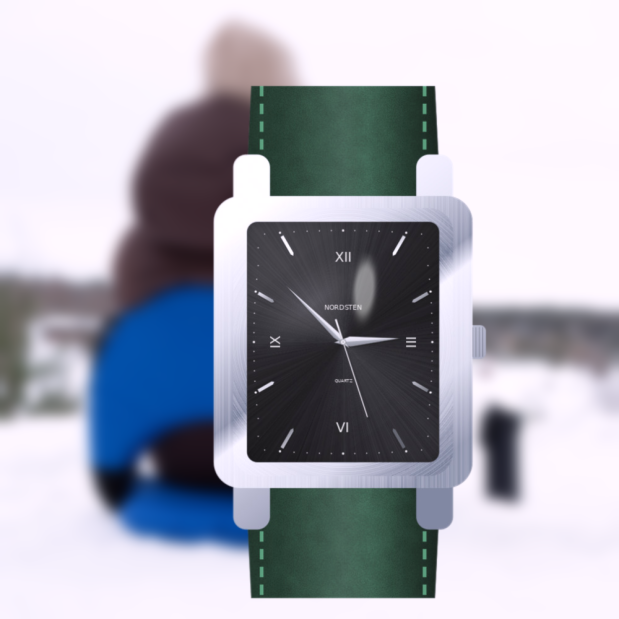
2,52,27
